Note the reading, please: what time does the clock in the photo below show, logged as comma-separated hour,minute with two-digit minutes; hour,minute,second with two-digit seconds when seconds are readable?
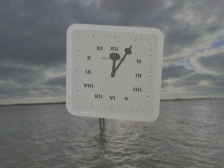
12,05
